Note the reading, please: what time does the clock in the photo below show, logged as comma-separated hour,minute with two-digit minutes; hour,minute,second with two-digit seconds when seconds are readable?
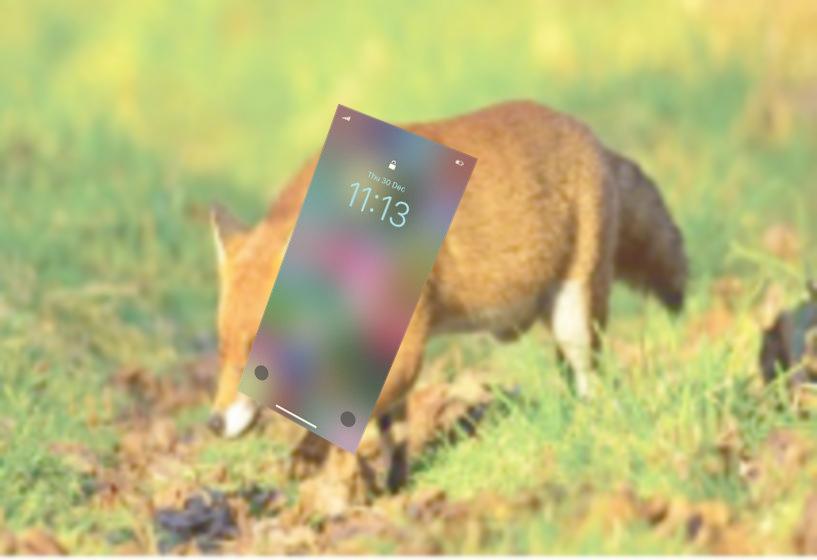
11,13
